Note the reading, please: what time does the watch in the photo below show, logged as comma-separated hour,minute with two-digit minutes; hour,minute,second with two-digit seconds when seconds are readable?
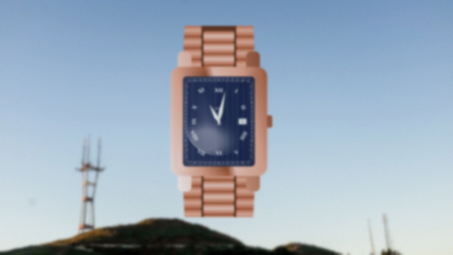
11,02
